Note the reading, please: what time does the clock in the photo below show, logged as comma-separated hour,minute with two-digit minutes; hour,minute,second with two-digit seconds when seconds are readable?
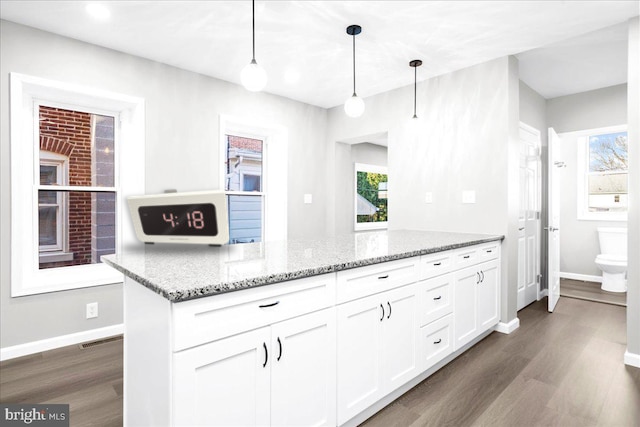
4,18
